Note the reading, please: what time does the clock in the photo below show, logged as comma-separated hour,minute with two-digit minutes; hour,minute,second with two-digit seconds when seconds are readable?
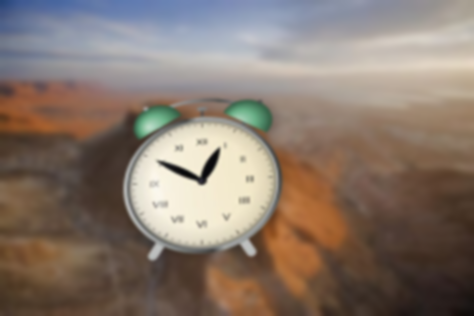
12,50
